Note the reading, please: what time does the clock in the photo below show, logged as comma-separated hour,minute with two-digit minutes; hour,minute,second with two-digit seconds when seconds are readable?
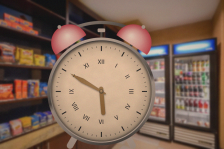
5,50
